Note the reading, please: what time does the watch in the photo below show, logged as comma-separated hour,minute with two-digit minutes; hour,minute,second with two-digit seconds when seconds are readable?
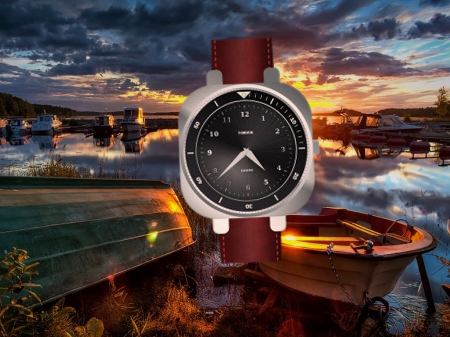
4,38
